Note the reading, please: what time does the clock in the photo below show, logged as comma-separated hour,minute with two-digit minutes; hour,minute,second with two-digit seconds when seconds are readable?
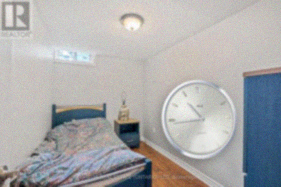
10,44
